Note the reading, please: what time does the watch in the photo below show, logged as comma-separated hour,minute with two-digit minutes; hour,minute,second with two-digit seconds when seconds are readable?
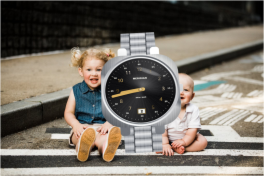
8,43
